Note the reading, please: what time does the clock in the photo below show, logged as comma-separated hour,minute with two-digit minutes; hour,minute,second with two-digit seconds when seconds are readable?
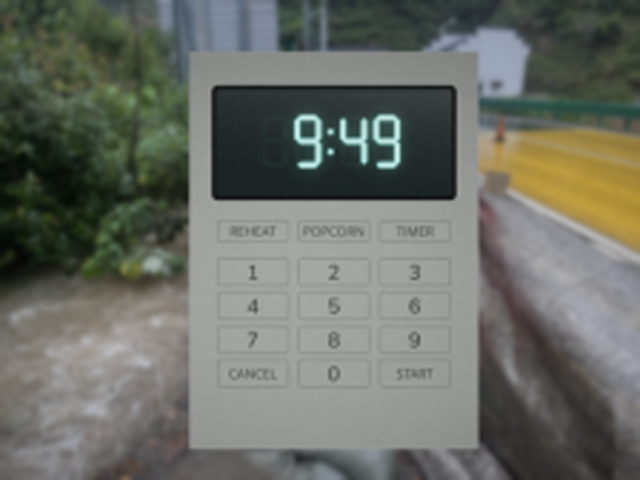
9,49
